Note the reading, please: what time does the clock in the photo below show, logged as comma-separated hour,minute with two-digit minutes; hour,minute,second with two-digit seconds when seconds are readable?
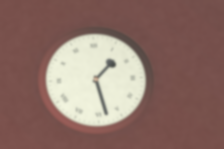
1,28
